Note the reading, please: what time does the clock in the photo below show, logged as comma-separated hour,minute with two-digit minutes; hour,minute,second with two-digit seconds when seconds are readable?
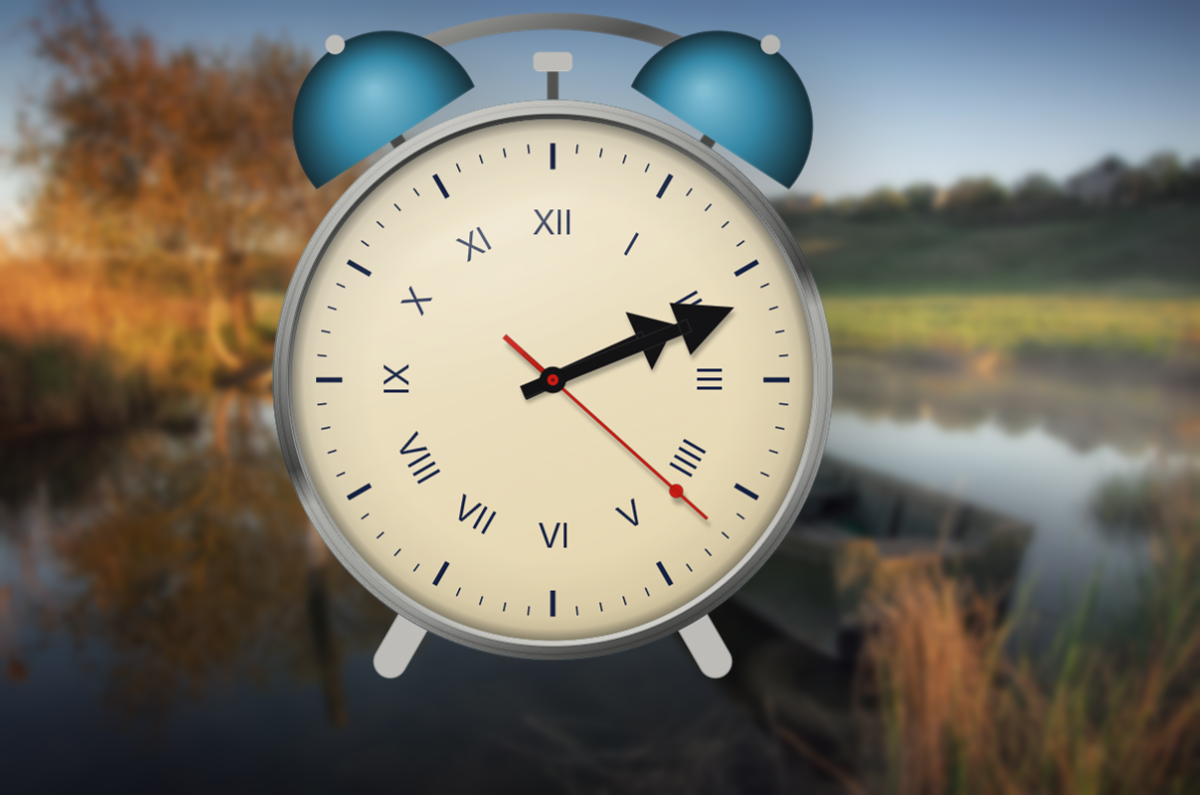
2,11,22
